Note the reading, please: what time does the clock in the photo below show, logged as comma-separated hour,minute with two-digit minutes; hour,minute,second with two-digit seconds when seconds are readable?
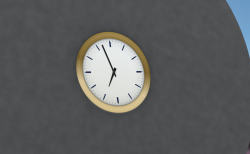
6,57
